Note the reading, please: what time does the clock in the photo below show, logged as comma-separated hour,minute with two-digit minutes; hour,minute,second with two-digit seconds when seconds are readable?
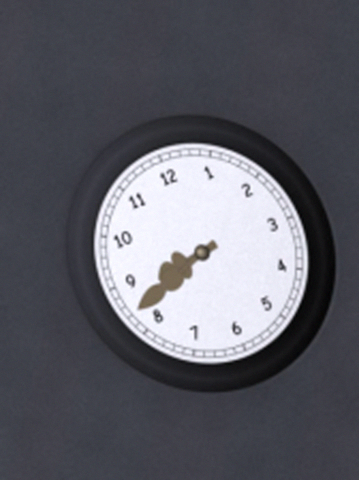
8,42
